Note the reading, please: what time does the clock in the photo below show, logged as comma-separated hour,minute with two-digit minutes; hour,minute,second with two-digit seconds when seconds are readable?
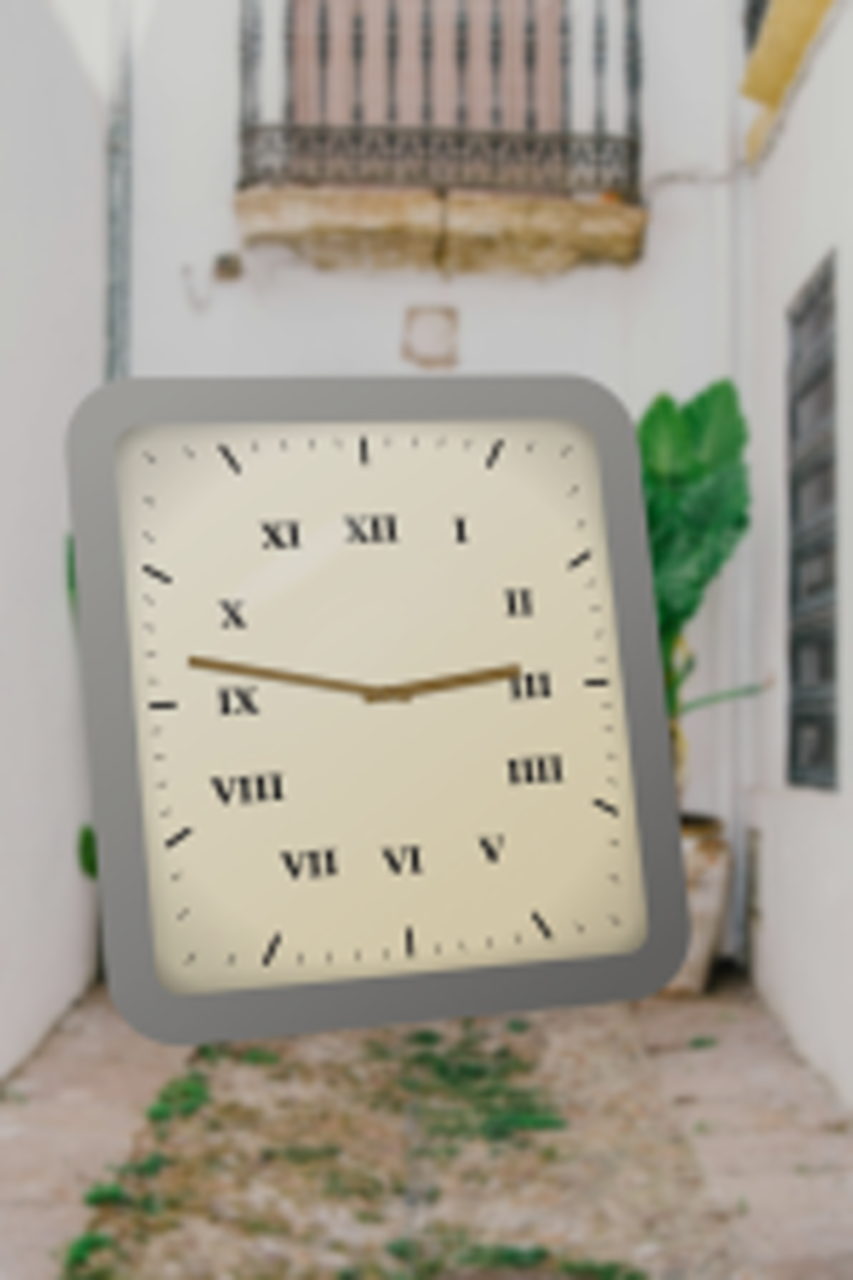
2,47
